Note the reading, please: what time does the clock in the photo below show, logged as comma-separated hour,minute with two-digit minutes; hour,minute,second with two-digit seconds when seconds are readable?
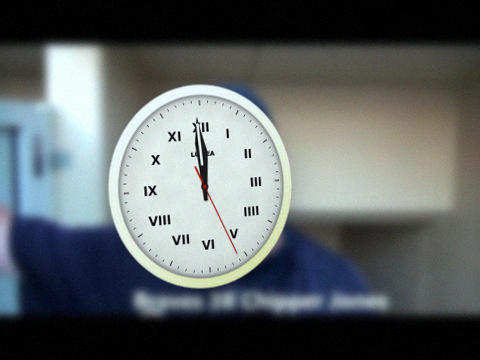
11,59,26
